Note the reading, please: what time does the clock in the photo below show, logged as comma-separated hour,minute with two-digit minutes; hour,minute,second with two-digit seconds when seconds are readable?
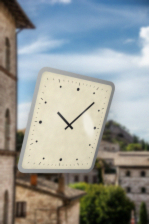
10,07
